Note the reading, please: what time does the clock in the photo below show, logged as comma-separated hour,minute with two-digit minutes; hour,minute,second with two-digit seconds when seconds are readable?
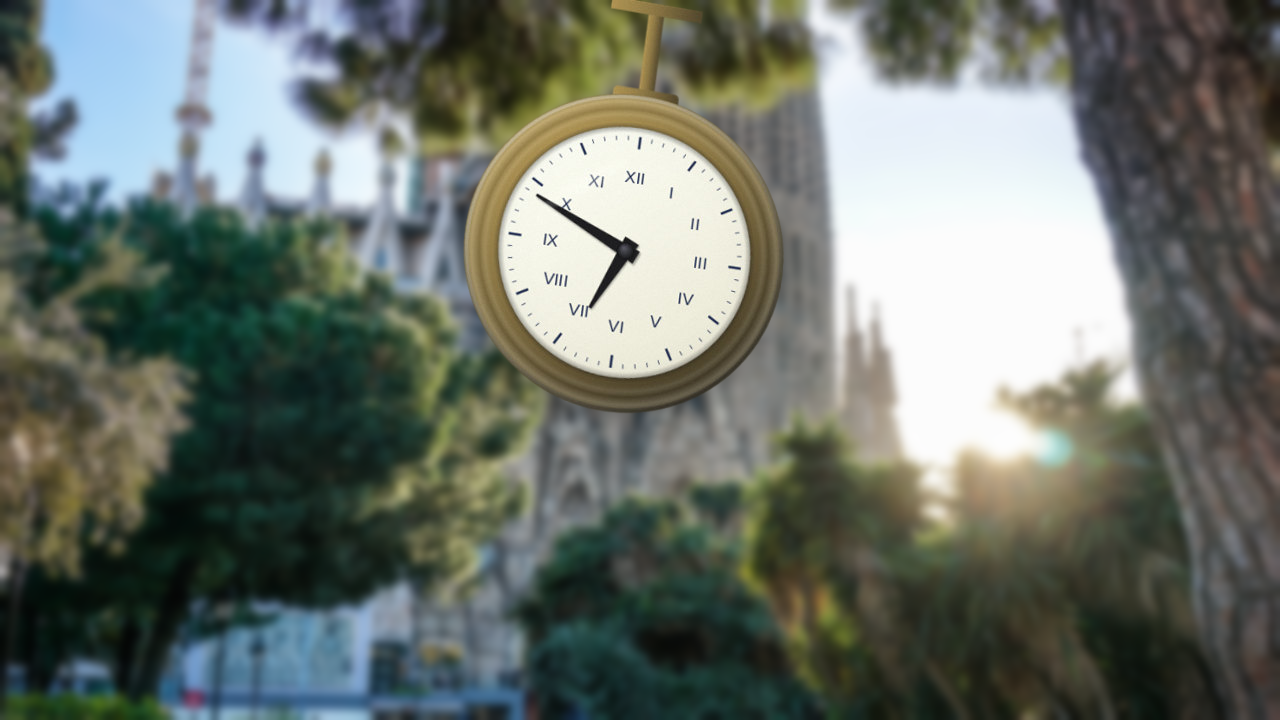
6,49
